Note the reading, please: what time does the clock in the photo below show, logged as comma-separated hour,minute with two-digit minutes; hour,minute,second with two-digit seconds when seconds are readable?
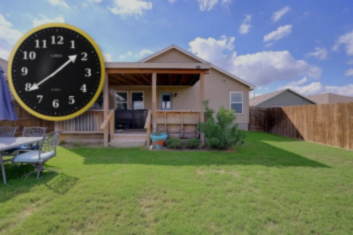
1,39
